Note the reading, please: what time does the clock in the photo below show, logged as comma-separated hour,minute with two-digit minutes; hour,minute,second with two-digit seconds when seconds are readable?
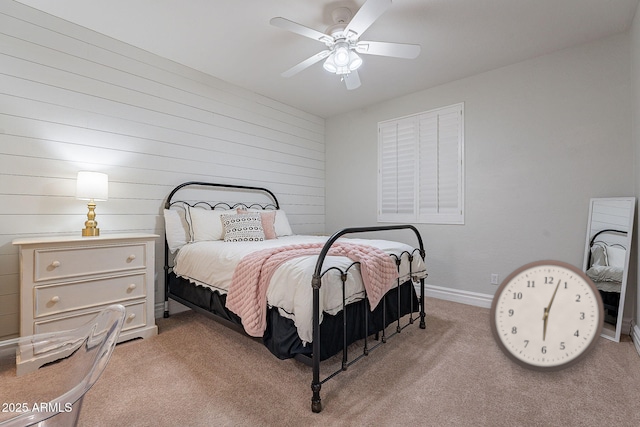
6,03
